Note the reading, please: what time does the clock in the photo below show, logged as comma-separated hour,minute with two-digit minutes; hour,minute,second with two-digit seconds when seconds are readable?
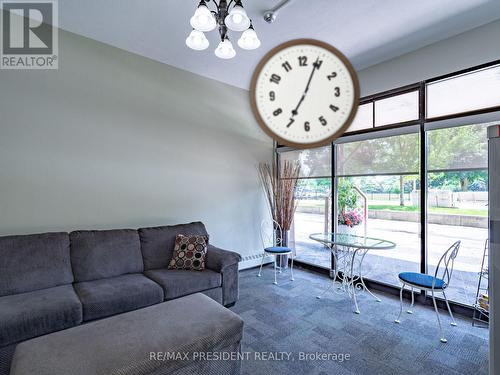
7,04
